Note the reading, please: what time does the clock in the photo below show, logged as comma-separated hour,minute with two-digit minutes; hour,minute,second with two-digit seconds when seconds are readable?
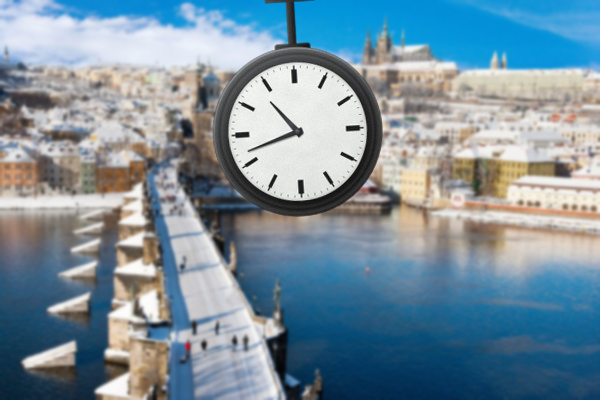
10,42
